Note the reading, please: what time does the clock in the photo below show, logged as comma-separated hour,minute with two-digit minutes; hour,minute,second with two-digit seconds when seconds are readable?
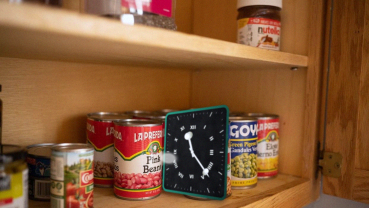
11,23
